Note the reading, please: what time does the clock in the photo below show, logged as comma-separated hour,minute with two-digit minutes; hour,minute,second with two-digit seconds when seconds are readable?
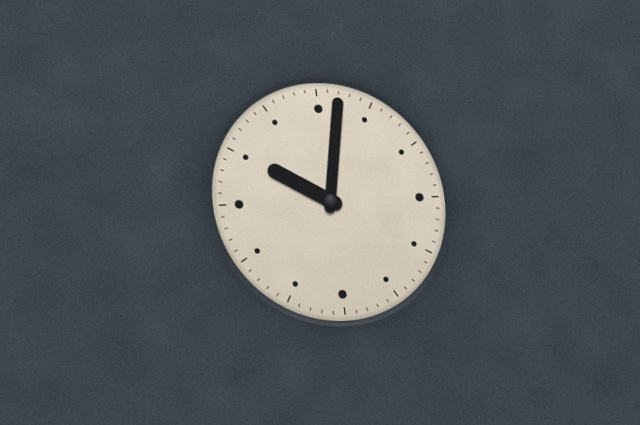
10,02
